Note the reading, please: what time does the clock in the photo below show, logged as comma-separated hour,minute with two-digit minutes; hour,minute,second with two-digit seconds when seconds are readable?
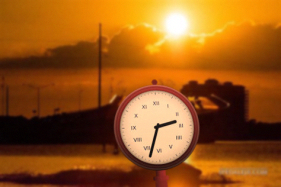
2,33
